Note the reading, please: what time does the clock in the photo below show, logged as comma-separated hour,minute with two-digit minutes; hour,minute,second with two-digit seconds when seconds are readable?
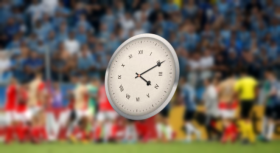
4,11
